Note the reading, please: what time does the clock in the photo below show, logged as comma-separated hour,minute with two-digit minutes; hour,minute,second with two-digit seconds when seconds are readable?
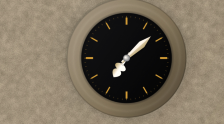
7,08
